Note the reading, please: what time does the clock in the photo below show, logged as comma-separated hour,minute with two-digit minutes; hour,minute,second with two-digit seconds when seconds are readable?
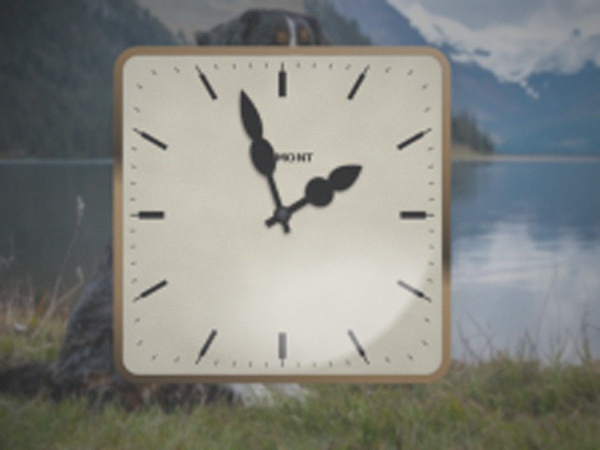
1,57
